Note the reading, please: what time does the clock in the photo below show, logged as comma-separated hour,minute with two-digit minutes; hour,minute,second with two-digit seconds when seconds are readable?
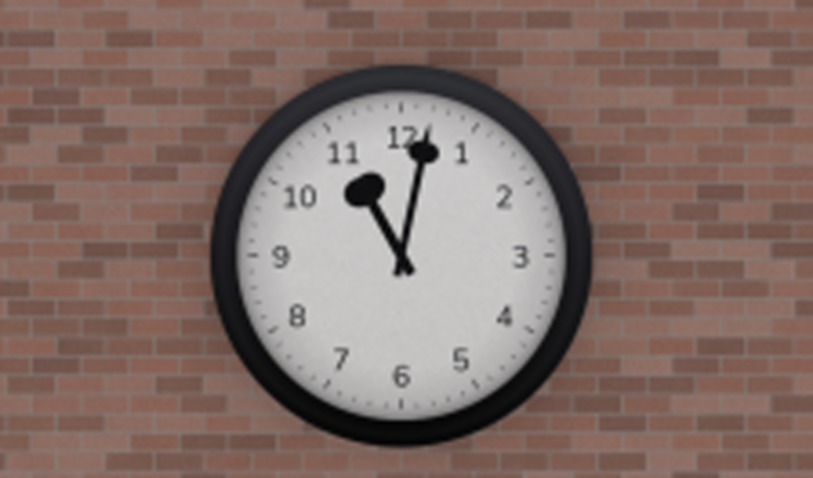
11,02
